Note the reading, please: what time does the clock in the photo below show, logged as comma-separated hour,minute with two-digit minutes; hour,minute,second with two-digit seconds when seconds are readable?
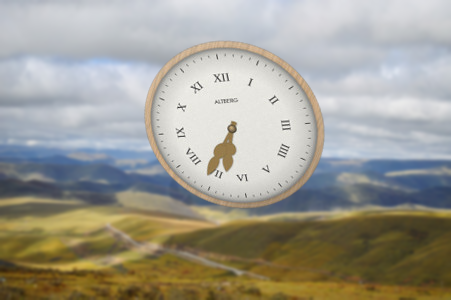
6,36
